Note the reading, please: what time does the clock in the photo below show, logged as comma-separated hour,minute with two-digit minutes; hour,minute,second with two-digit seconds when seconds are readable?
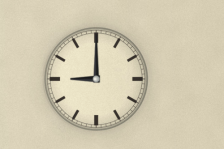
9,00
